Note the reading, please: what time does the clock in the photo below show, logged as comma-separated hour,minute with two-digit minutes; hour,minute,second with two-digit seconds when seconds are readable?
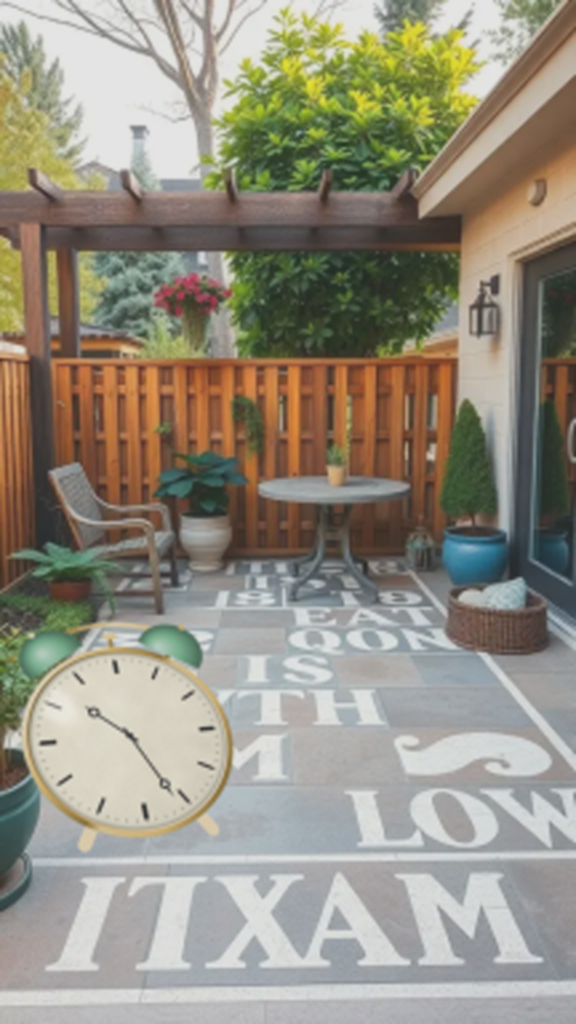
10,26
